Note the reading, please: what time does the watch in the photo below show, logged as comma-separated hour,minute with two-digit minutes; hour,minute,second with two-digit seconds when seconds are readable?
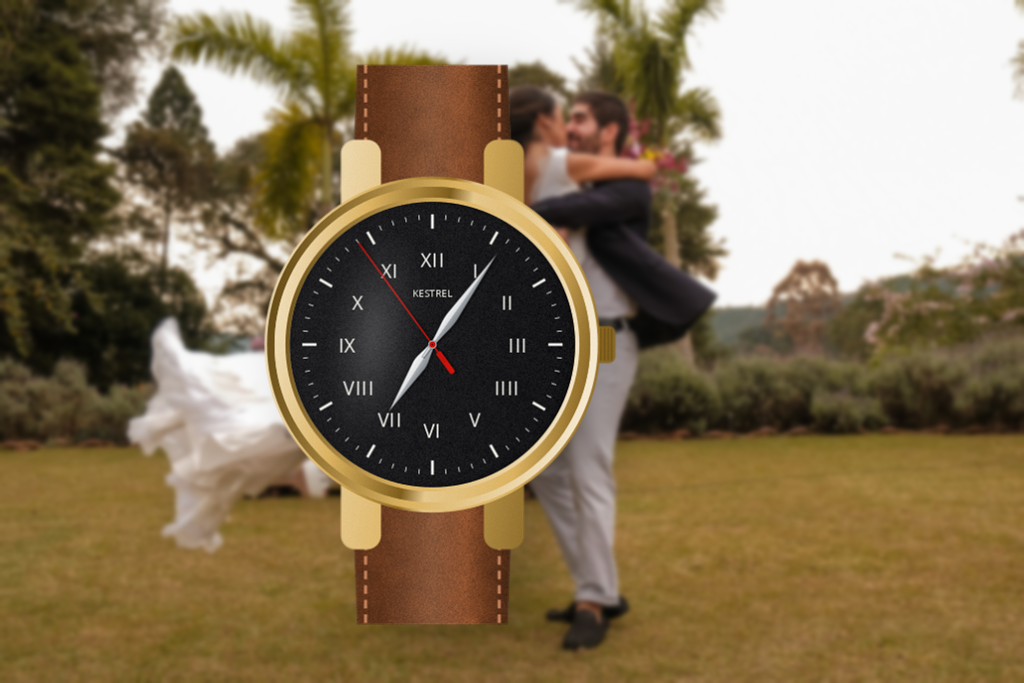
7,05,54
